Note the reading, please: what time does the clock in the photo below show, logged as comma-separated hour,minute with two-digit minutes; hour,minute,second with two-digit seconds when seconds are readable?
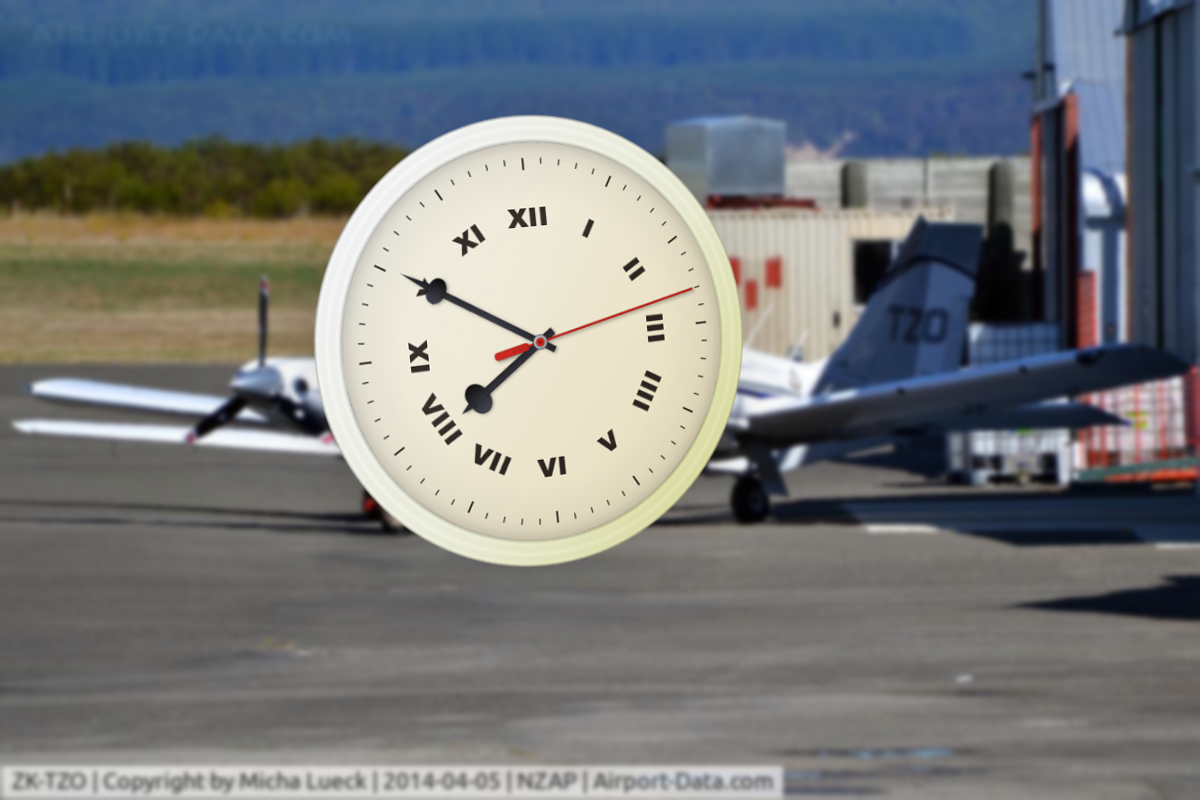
7,50,13
